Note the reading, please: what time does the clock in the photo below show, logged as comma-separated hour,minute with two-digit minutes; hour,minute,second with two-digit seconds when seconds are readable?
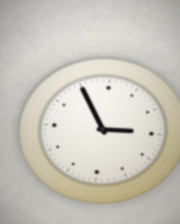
2,55
